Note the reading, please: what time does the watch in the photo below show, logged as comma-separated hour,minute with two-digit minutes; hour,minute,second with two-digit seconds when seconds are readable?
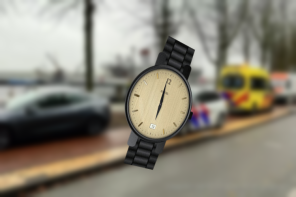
5,59
